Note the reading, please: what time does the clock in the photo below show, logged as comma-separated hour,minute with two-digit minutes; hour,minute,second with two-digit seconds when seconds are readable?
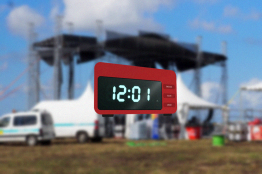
12,01
